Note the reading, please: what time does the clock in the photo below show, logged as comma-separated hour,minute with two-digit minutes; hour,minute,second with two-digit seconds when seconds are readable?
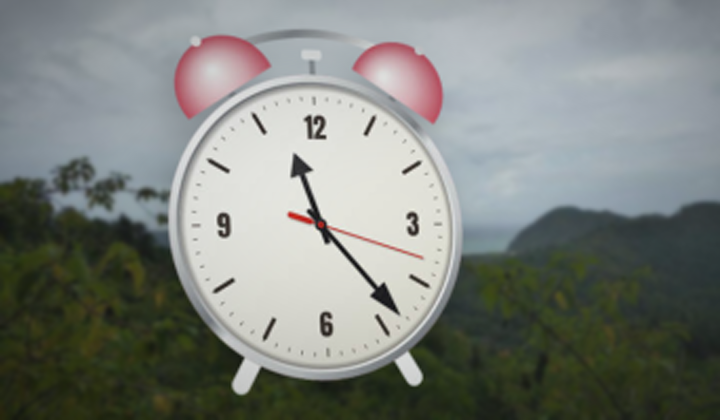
11,23,18
